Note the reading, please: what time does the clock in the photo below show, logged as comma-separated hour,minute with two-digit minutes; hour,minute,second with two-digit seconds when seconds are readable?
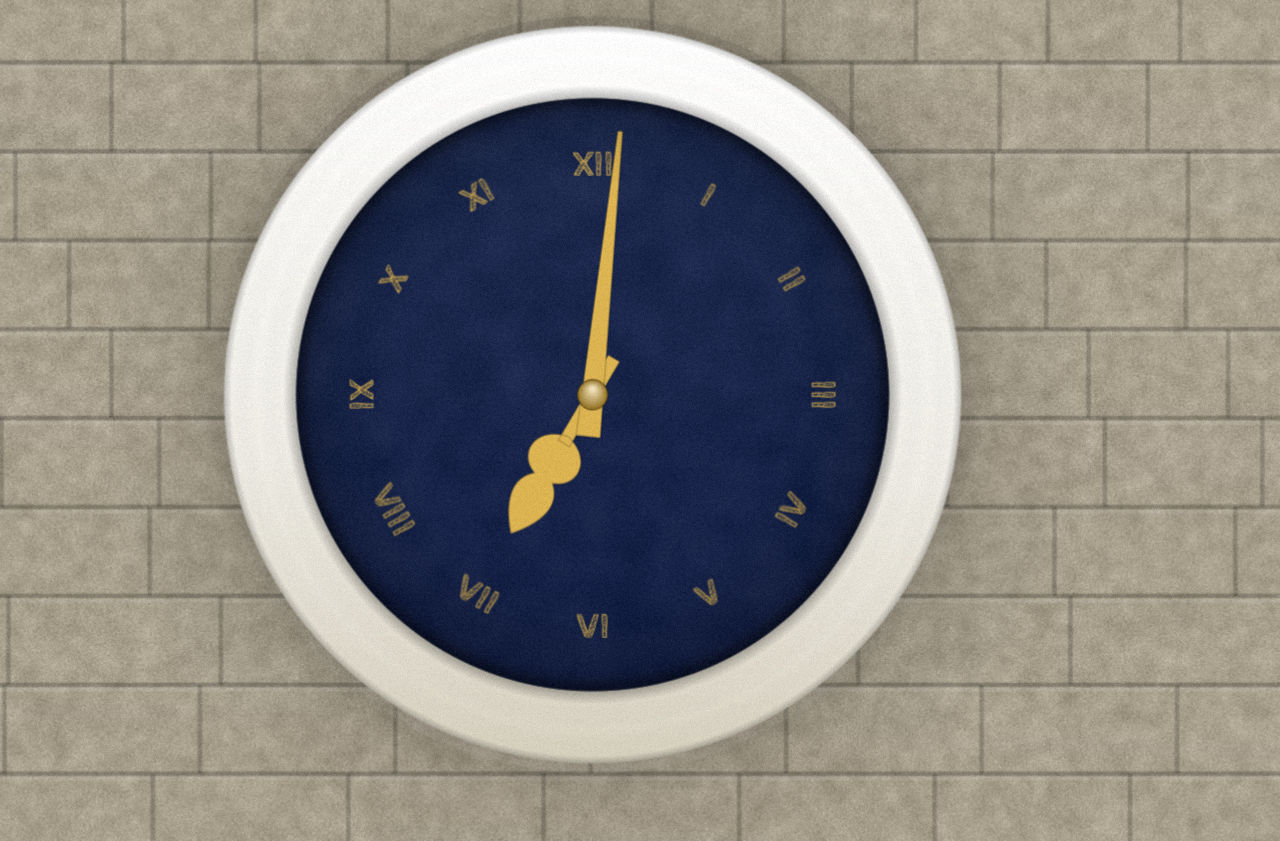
7,01
